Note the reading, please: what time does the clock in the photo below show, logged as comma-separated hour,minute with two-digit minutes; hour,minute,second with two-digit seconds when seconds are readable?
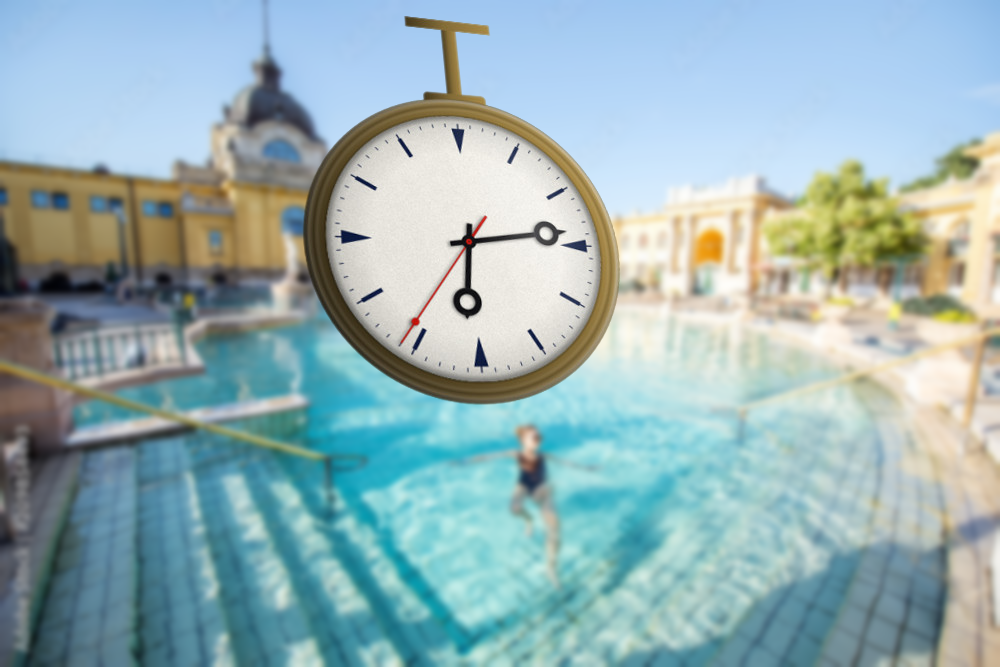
6,13,36
